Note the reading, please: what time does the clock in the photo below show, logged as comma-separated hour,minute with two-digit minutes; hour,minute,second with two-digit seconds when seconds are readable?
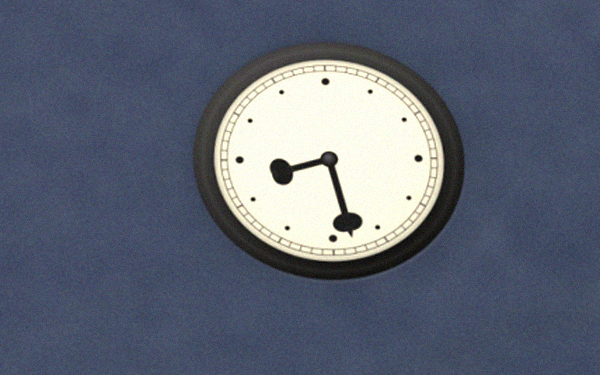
8,28
